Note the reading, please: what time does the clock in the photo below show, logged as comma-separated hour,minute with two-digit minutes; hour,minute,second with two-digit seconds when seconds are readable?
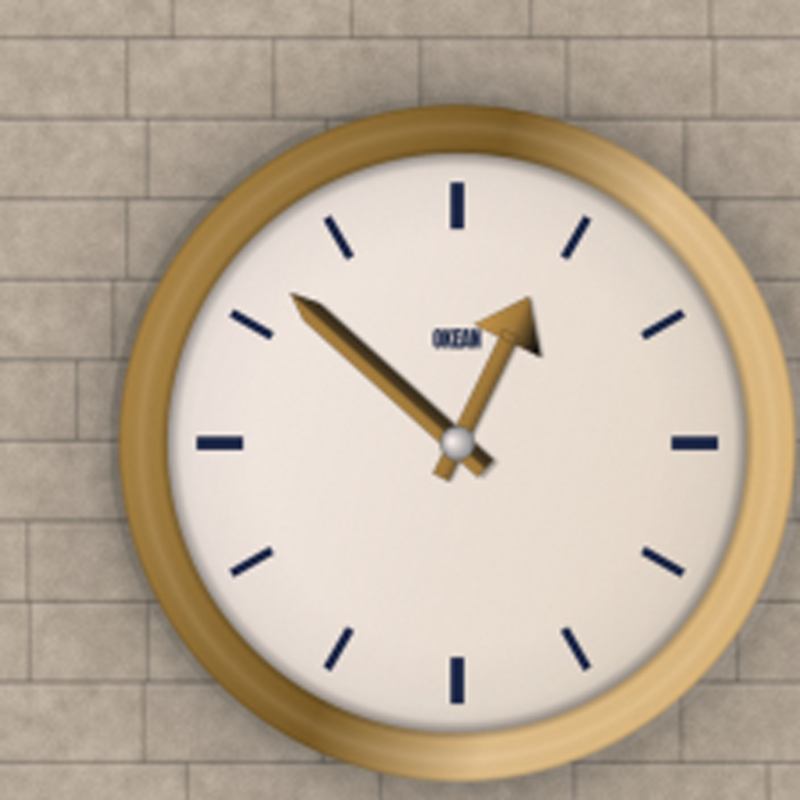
12,52
